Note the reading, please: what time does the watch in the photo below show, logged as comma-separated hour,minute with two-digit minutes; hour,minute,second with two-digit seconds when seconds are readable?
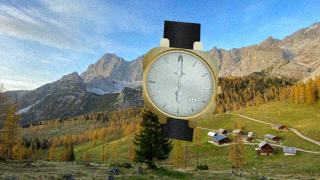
6,00
